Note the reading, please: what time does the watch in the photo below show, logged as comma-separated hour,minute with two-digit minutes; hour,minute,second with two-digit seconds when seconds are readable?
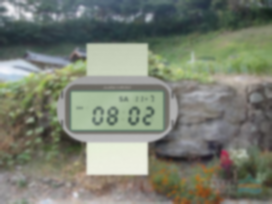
8,02
